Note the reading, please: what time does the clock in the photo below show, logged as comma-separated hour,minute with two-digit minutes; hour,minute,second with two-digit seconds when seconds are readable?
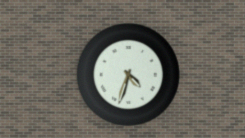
4,33
